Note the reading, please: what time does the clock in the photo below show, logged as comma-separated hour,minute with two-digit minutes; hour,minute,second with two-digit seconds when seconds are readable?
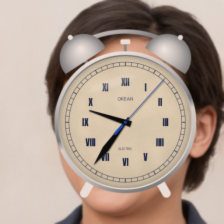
9,36,07
